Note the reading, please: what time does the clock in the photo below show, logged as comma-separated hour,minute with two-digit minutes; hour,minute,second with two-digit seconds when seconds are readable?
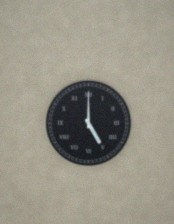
5,00
